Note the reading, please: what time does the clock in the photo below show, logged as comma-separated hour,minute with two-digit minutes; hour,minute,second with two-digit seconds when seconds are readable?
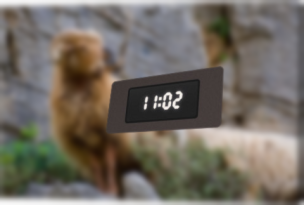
11,02
